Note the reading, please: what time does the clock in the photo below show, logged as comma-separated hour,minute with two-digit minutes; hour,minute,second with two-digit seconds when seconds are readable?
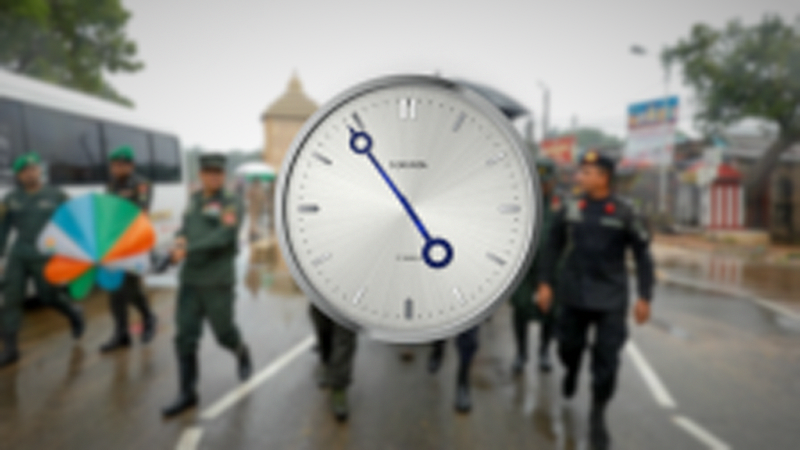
4,54
